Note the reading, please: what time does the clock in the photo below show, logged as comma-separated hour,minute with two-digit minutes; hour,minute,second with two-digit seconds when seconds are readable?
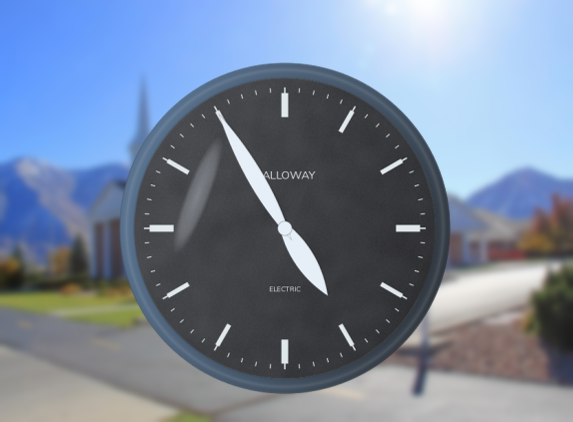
4,55
